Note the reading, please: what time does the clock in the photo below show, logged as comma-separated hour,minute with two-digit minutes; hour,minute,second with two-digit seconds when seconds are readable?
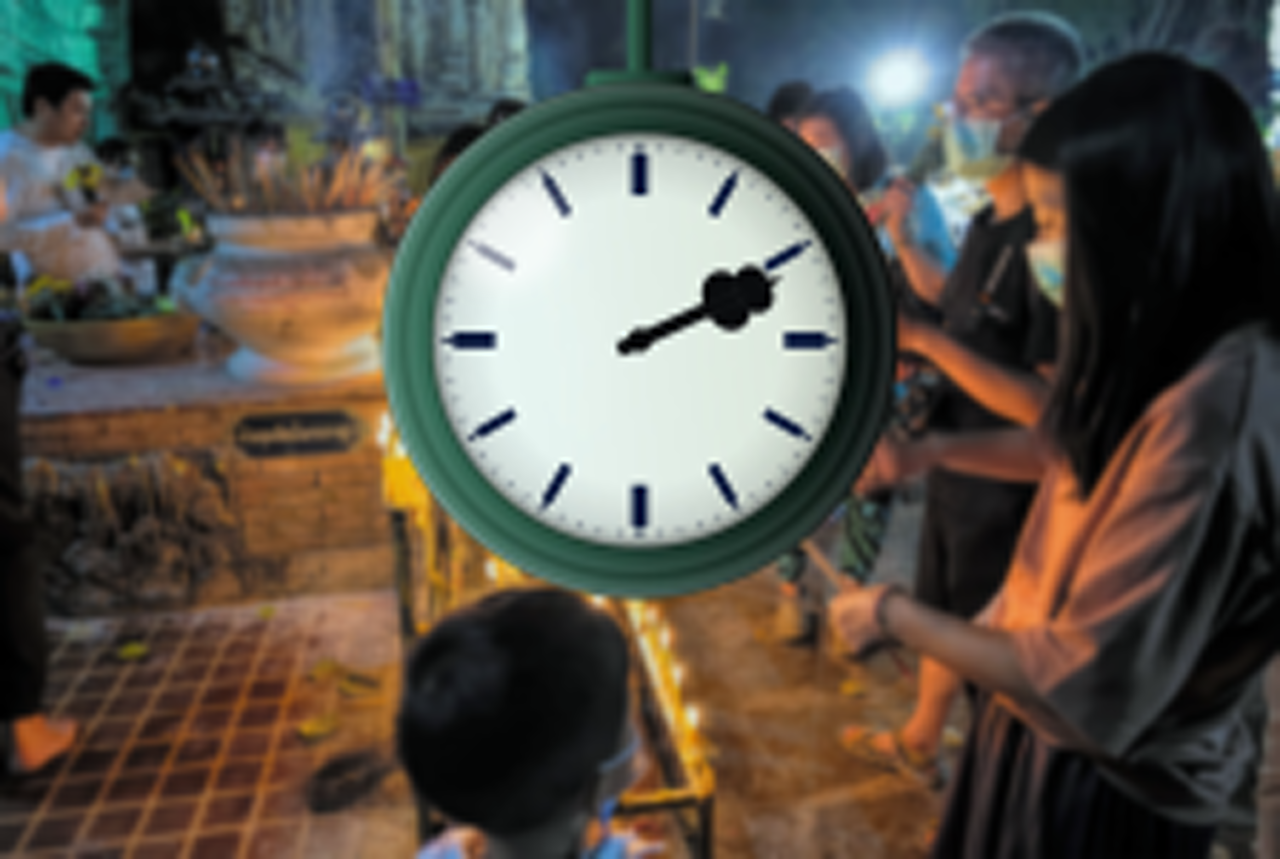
2,11
